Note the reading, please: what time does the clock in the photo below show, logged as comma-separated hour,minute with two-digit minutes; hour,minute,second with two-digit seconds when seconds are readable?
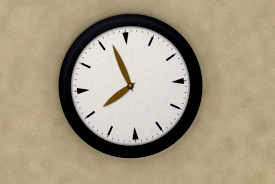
7,57
